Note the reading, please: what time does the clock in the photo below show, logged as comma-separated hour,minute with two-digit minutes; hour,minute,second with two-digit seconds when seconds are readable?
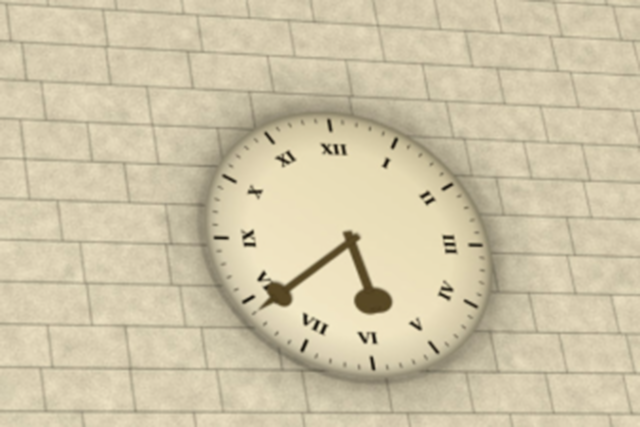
5,39
